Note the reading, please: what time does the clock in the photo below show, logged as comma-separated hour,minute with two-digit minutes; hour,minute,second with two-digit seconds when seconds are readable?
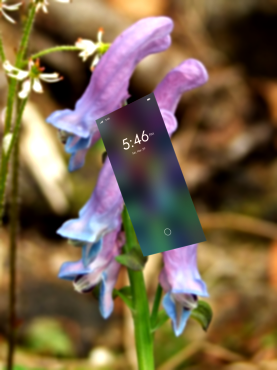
5,46
